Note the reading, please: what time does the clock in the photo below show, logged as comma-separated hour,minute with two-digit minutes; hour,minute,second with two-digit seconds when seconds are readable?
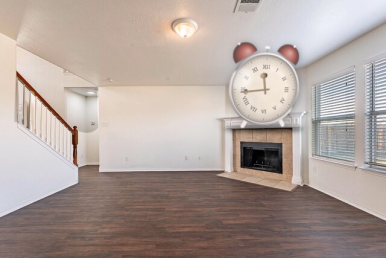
11,44
